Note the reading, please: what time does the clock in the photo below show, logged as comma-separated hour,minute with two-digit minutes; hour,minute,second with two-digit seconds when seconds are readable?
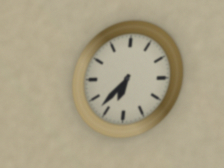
6,37
